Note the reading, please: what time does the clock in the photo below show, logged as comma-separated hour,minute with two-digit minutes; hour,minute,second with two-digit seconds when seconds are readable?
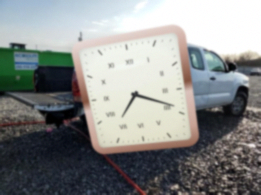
7,19
